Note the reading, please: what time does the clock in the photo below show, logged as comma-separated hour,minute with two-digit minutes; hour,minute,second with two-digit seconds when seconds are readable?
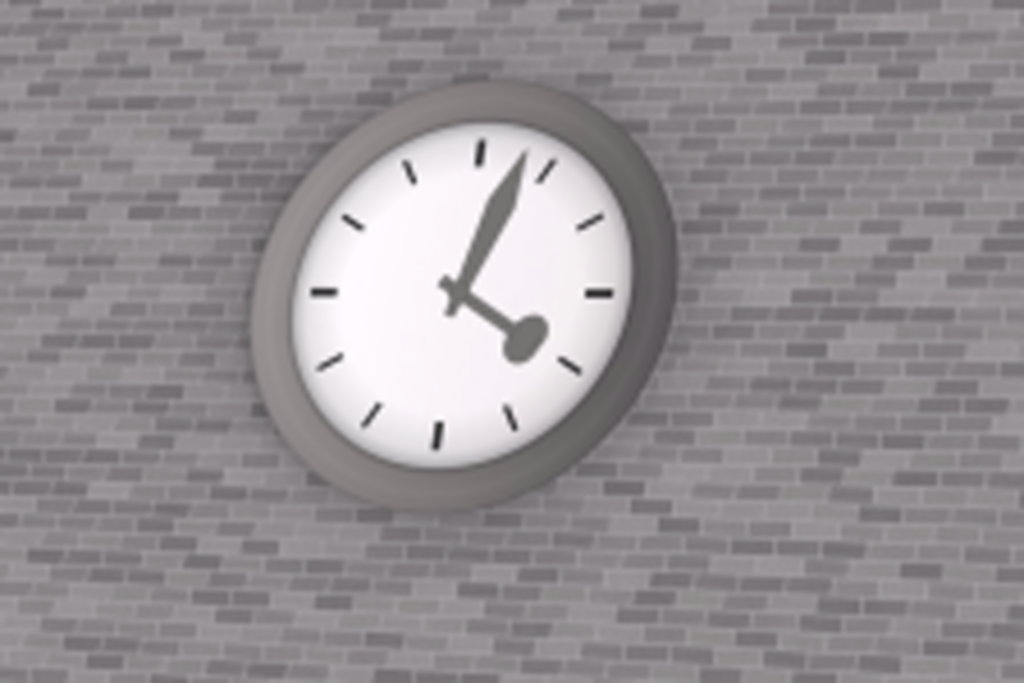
4,03
